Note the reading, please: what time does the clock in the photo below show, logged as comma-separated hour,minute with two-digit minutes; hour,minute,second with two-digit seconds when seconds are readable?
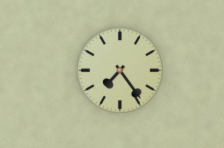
7,24
